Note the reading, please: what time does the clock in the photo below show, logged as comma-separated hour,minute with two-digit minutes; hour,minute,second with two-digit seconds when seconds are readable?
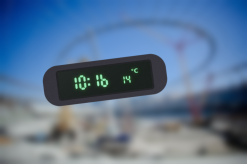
10,16
